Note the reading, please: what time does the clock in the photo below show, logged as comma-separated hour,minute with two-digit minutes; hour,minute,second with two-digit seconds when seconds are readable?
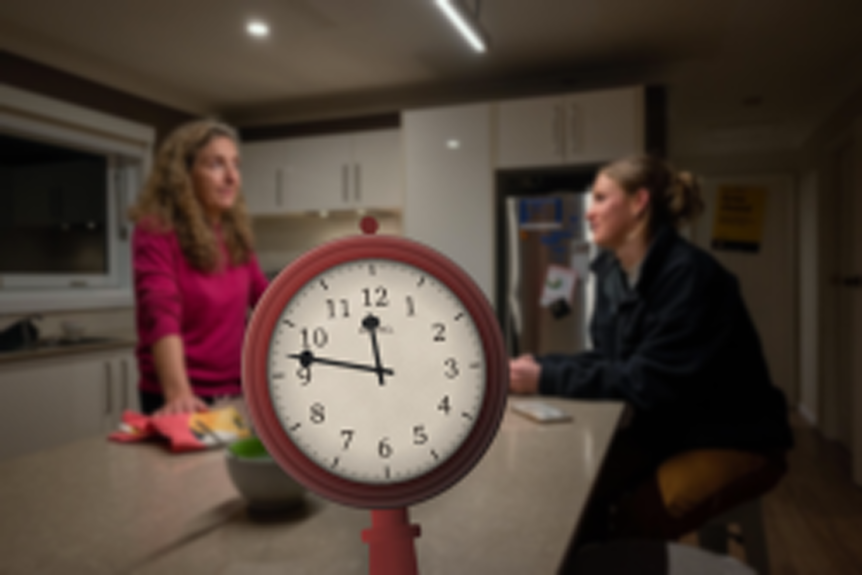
11,47
